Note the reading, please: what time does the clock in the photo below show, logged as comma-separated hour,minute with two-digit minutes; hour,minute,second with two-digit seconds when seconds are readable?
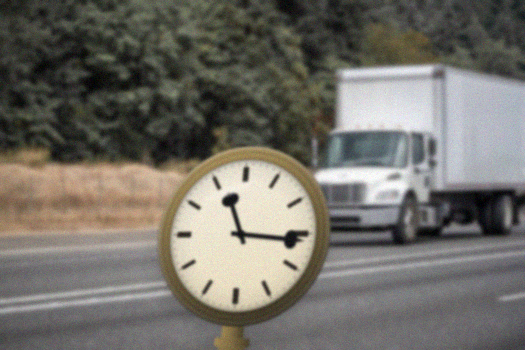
11,16
